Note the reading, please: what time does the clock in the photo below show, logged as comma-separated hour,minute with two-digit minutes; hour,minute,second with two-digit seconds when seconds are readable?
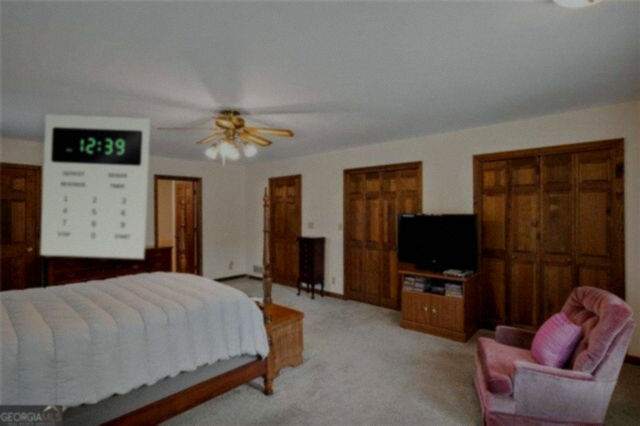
12,39
